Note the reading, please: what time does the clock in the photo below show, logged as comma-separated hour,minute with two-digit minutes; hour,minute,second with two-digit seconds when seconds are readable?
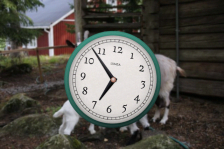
6,53
